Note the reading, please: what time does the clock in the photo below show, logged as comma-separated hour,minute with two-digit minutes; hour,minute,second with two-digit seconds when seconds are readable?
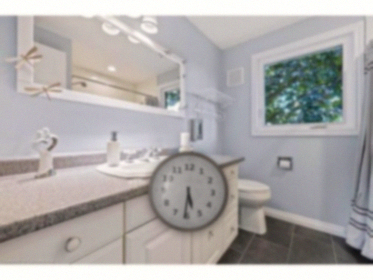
5,31
